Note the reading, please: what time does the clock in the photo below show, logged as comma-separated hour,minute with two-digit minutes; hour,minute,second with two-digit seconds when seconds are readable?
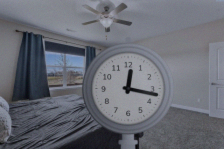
12,17
